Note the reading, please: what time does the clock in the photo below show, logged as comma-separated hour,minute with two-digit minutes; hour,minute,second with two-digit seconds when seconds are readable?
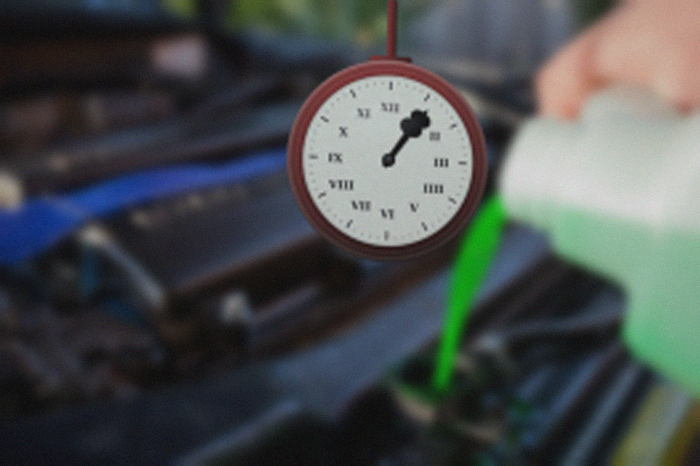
1,06
